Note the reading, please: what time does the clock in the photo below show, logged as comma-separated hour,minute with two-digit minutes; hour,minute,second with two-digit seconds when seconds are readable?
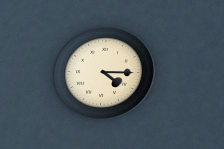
4,15
